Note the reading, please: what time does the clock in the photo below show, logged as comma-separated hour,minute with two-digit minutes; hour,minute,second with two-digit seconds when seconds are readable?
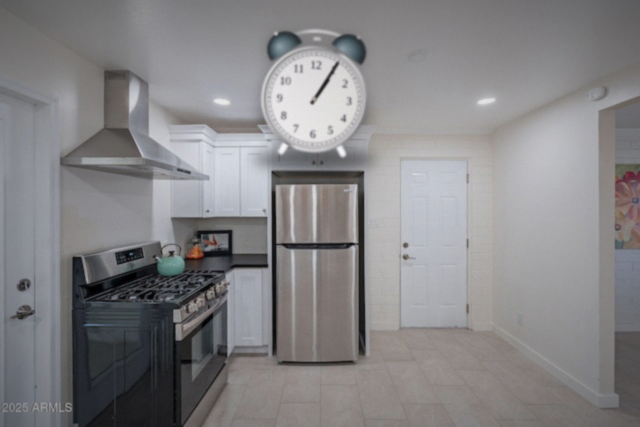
1,05
